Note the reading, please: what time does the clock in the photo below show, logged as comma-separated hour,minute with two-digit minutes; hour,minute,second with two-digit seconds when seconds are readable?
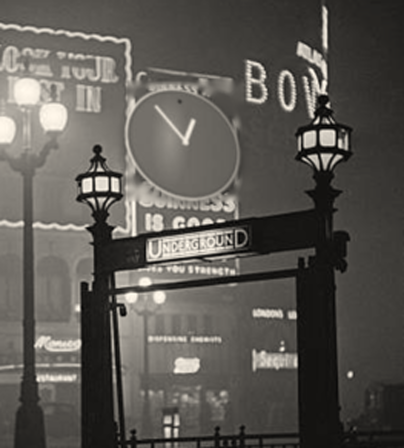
12,54
